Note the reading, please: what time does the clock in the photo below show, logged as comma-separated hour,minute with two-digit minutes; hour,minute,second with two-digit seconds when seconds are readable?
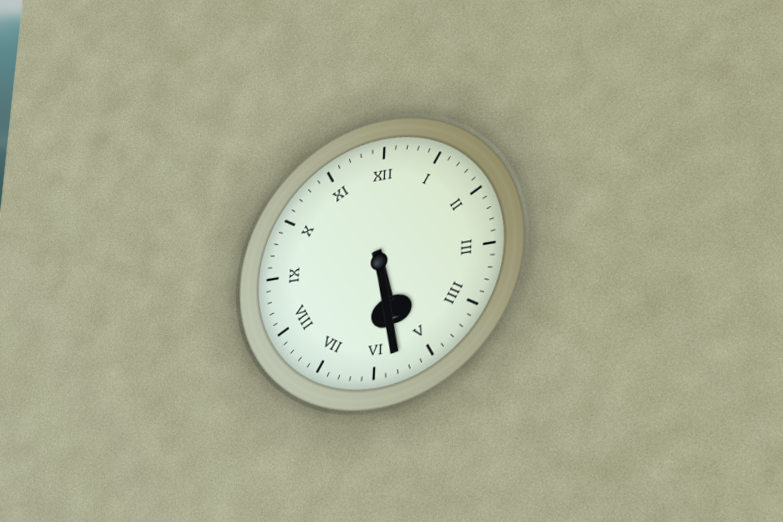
5,28
